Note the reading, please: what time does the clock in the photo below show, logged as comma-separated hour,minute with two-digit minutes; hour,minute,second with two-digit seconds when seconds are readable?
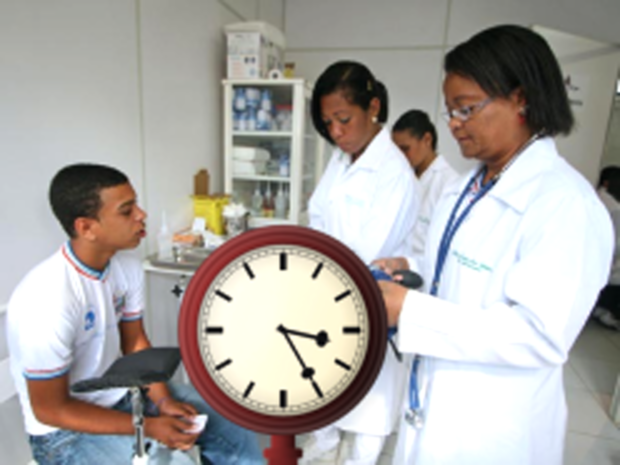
3,25
